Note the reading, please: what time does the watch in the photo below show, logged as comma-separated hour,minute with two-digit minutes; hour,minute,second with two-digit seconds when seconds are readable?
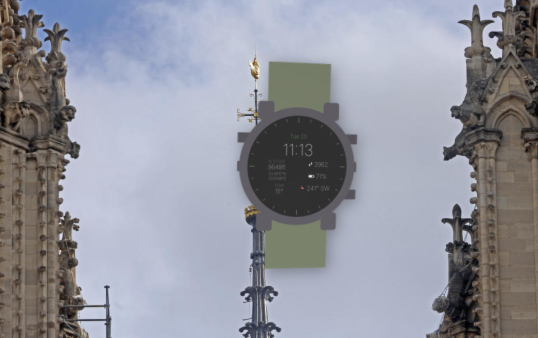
11,13
